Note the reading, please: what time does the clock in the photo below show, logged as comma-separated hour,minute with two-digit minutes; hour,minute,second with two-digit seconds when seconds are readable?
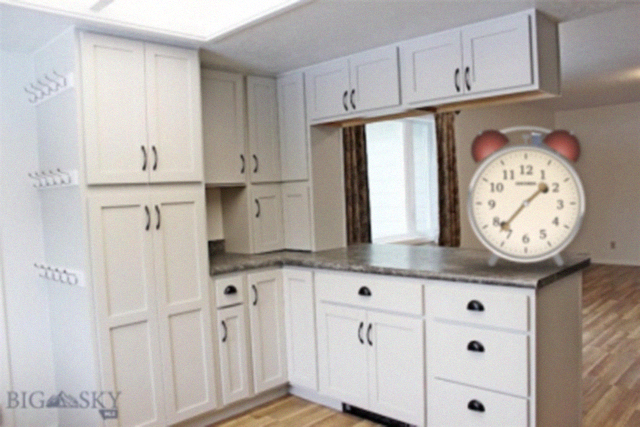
1,37
